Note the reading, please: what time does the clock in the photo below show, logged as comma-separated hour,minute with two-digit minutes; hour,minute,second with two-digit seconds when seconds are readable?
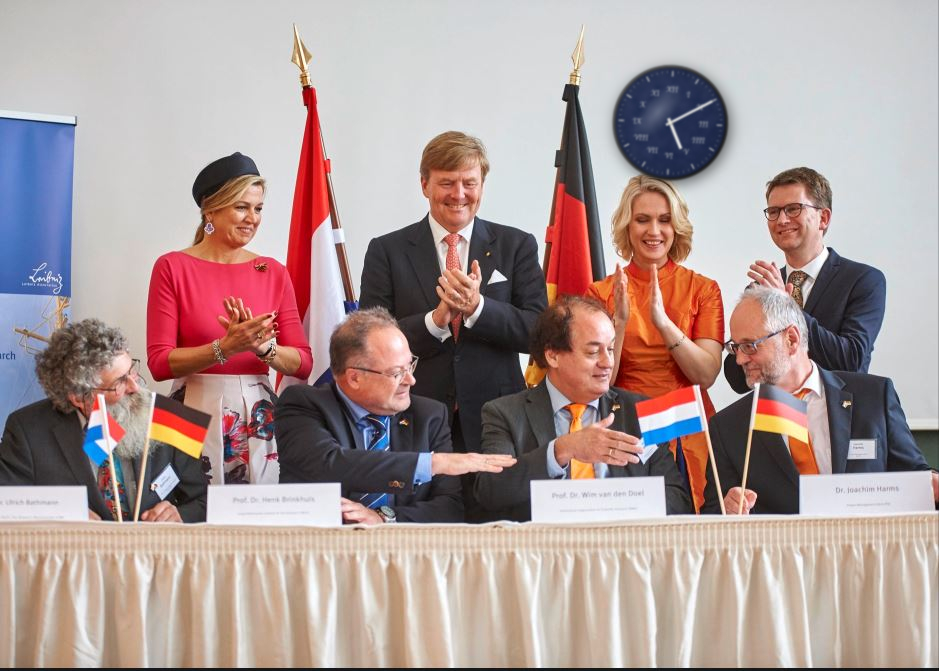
5,10
